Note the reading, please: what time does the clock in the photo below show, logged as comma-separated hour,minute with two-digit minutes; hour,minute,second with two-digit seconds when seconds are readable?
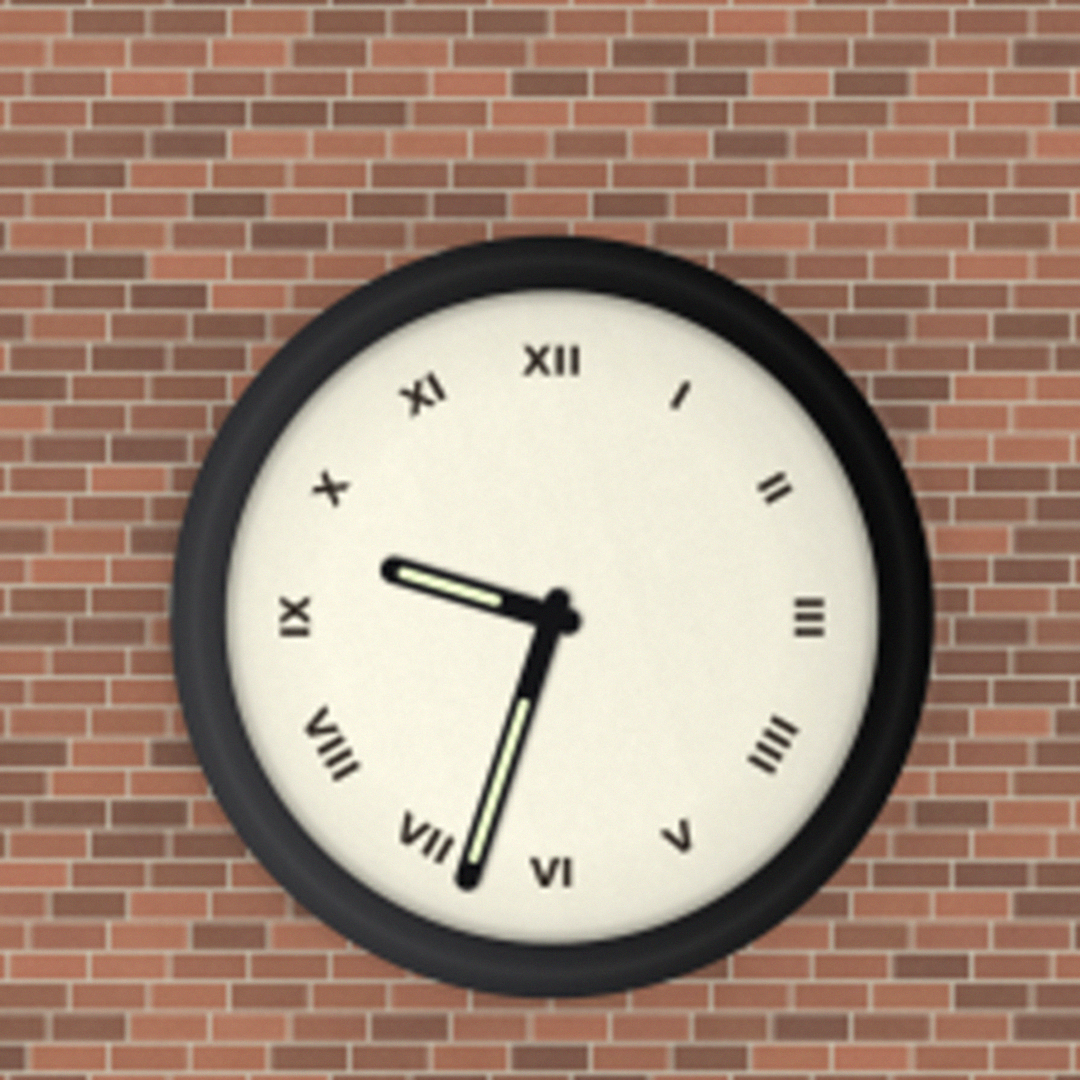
9,33
